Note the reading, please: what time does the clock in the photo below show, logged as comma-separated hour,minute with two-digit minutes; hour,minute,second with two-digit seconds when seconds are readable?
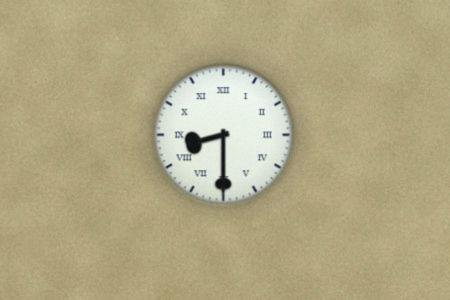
8,30
